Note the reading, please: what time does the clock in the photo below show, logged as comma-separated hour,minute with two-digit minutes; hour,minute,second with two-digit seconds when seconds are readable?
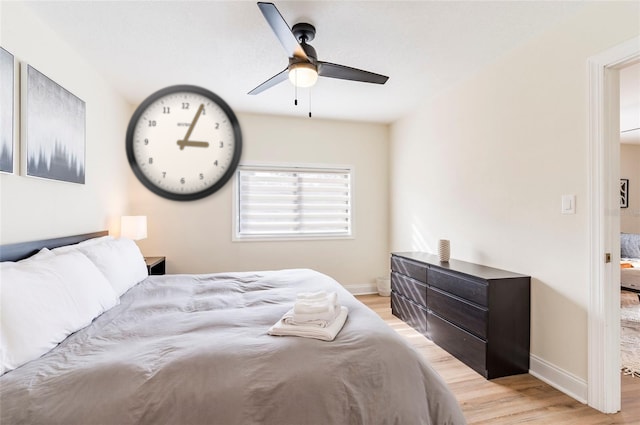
3,04
